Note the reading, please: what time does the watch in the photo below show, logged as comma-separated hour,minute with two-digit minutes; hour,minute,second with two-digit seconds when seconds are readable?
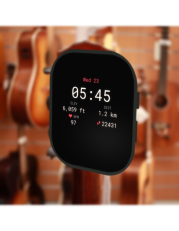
5,45
